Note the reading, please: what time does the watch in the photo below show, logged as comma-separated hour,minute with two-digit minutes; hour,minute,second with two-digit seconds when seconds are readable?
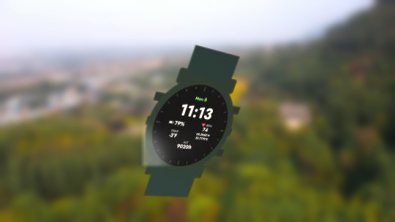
11,13
